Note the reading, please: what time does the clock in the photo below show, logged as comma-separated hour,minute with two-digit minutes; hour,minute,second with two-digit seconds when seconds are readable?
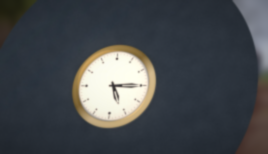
5,15
